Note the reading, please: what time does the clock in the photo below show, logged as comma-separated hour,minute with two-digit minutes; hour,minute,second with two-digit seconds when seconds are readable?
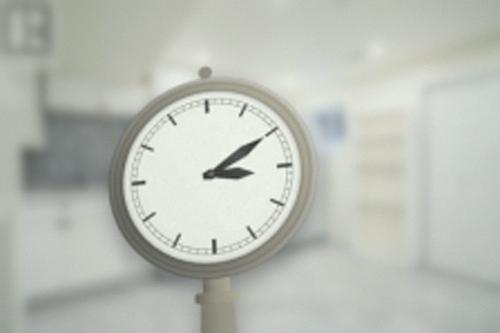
3,10
